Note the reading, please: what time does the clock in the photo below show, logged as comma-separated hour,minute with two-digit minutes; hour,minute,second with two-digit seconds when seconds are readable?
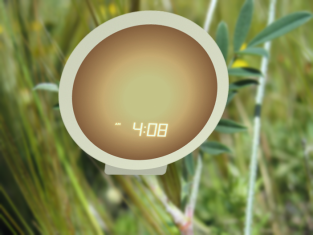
4,08
